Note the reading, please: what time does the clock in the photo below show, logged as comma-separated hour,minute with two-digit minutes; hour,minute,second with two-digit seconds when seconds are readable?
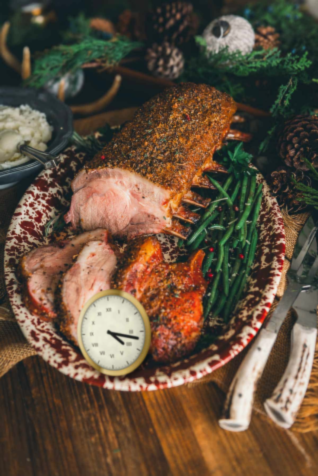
4,17
